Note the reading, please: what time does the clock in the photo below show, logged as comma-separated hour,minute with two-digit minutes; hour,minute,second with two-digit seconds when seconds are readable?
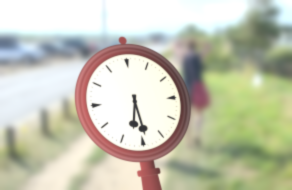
6,29
